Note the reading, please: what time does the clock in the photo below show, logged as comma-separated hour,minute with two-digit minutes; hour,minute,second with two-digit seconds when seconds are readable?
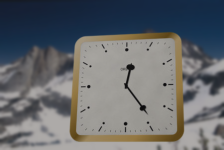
12,24
